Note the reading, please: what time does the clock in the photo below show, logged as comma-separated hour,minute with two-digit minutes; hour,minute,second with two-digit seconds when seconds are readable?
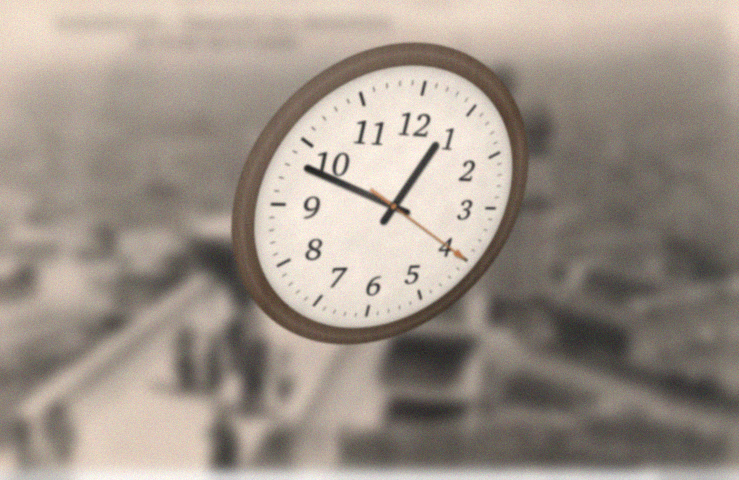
12,48,20
